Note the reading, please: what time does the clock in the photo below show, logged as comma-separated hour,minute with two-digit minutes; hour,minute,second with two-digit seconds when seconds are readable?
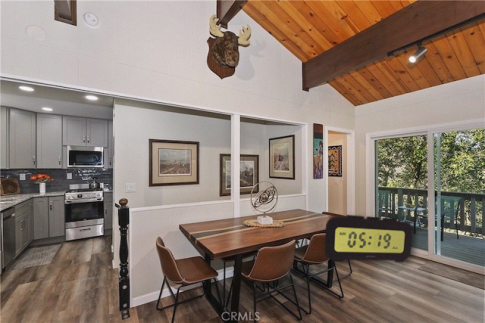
5,19
